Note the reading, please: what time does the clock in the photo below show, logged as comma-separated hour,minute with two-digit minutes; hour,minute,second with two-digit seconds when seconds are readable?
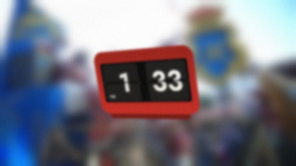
1,33
